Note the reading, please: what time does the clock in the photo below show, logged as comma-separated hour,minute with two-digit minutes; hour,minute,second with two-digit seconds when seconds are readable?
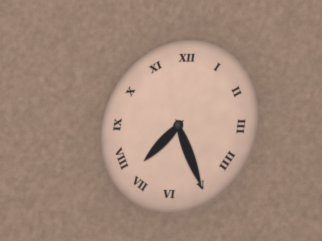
7,25
